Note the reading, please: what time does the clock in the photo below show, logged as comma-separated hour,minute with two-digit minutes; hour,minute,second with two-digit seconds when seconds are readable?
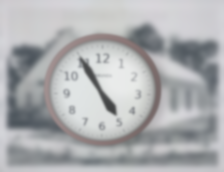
4,55
